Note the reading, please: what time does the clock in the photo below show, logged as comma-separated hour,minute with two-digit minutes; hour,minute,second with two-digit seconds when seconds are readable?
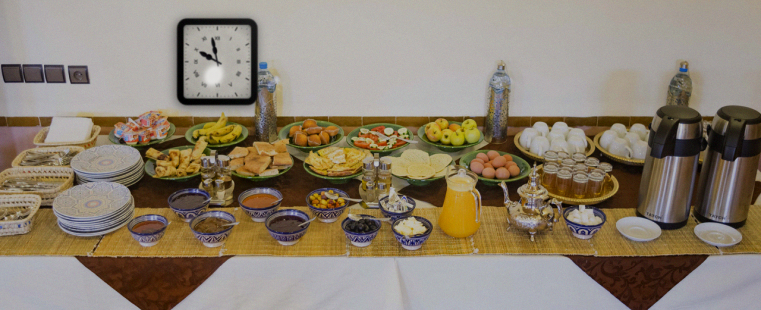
9,58
